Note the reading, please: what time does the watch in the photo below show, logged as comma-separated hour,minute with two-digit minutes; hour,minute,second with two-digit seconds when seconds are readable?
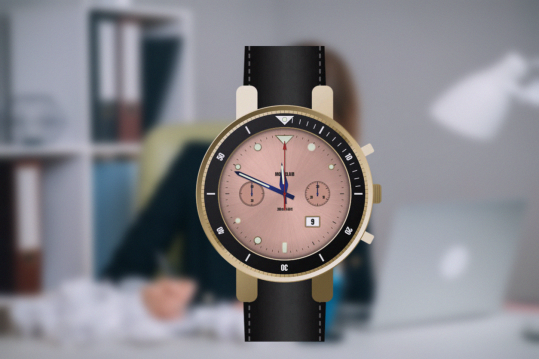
11,49
